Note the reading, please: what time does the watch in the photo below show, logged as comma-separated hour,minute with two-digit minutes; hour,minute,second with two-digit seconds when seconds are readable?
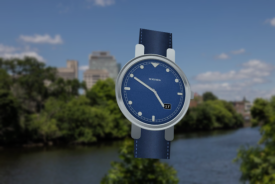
4,50
